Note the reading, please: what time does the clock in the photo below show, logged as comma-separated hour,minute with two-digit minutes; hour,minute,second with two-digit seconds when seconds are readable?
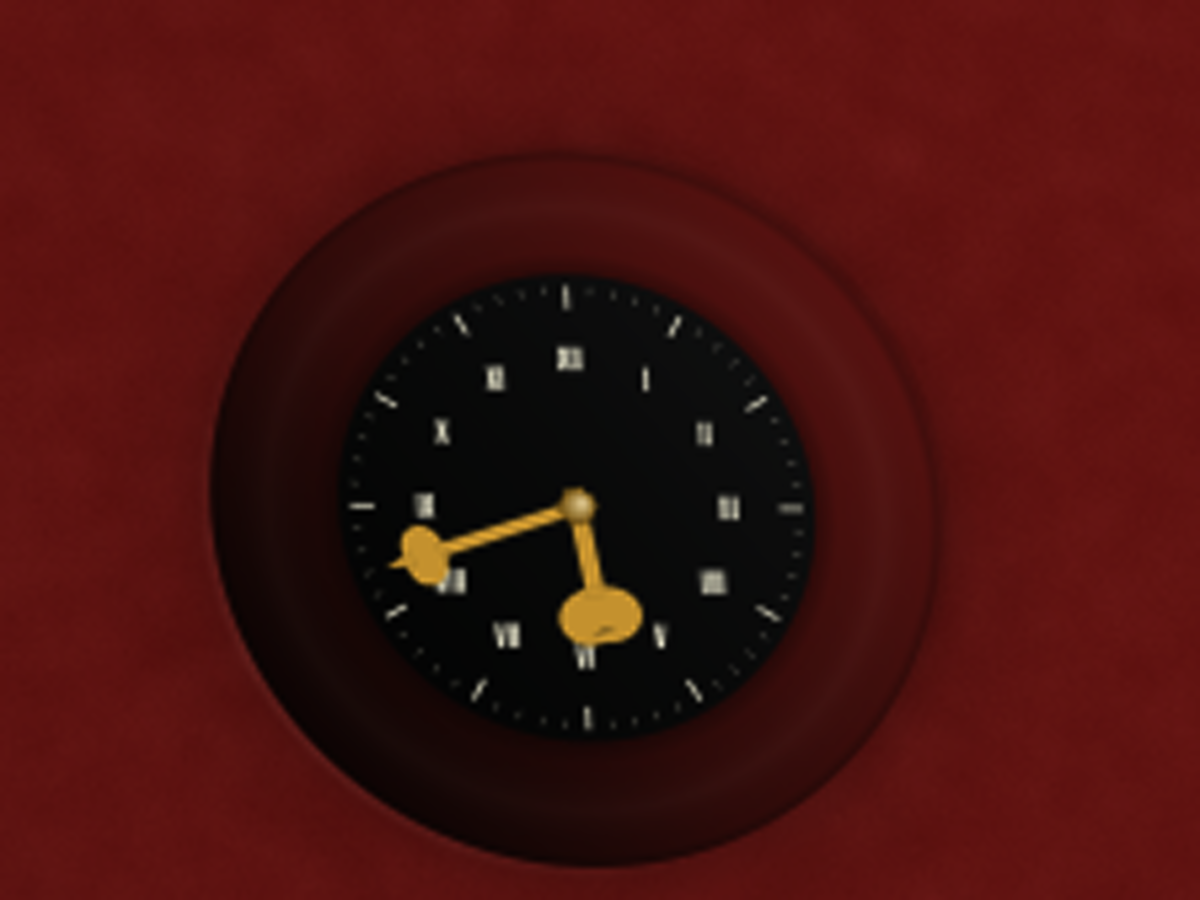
5,42
